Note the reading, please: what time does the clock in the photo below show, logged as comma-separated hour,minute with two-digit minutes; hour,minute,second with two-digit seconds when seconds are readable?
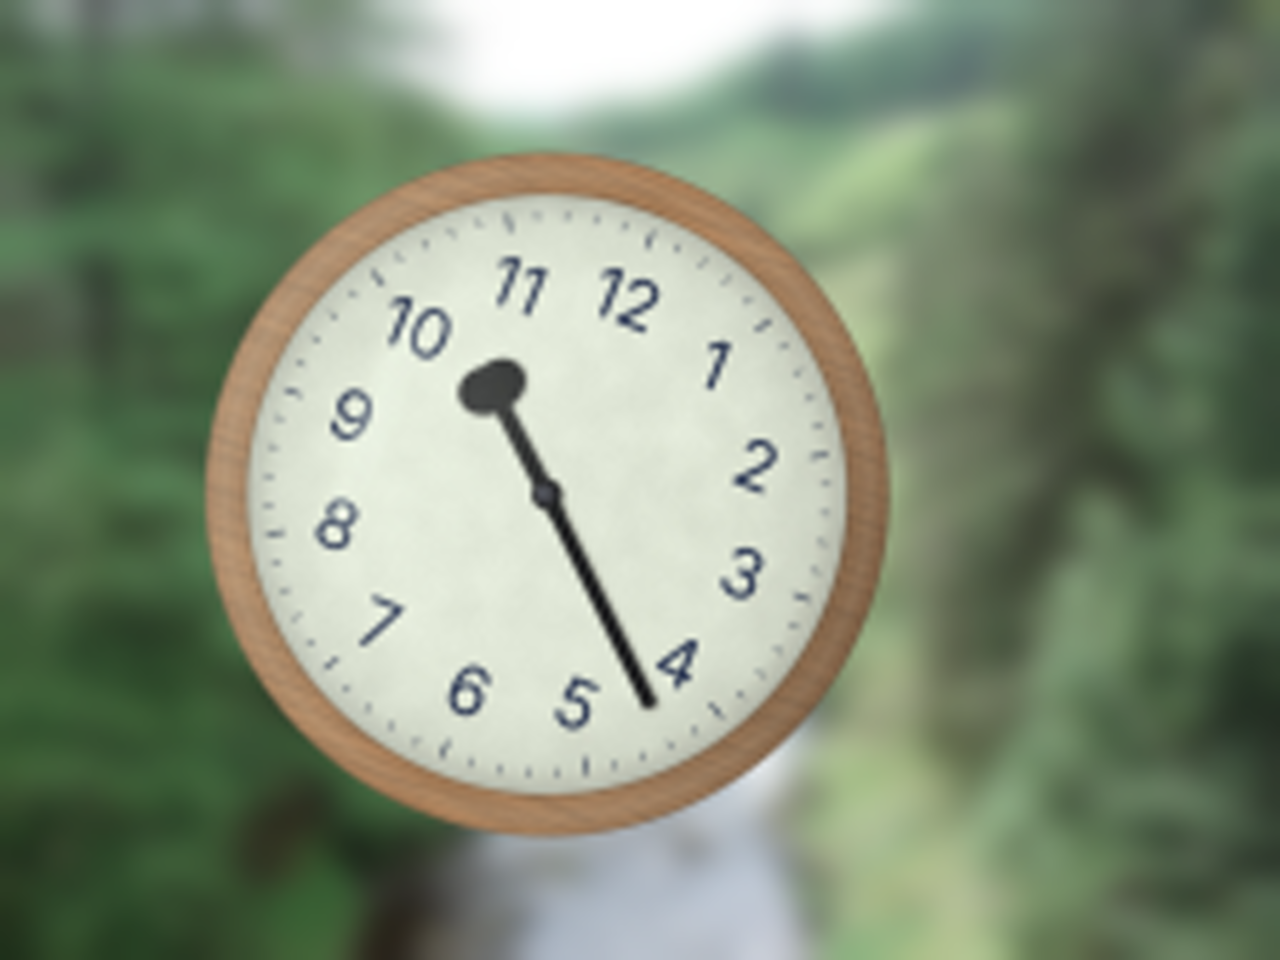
10,22
